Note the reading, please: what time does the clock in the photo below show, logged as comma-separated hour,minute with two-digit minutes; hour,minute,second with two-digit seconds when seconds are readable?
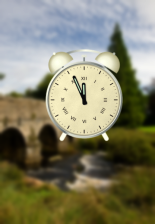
11,56
